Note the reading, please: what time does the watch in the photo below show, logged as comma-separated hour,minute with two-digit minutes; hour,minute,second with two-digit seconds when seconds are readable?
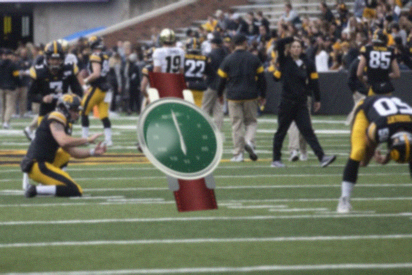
5,59
